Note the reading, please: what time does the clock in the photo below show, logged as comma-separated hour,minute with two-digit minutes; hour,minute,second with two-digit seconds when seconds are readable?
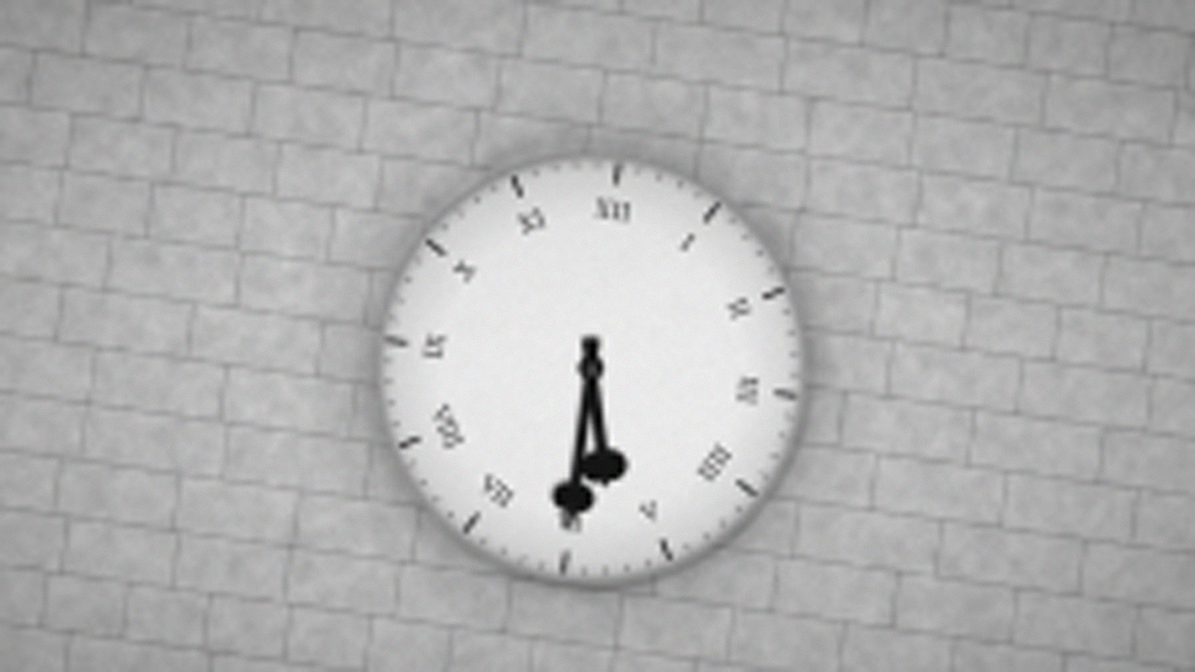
5,30
